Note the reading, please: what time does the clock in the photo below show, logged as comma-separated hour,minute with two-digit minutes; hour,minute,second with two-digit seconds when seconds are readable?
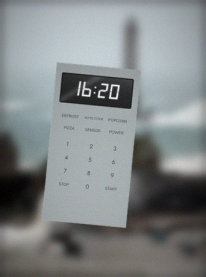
16,20
